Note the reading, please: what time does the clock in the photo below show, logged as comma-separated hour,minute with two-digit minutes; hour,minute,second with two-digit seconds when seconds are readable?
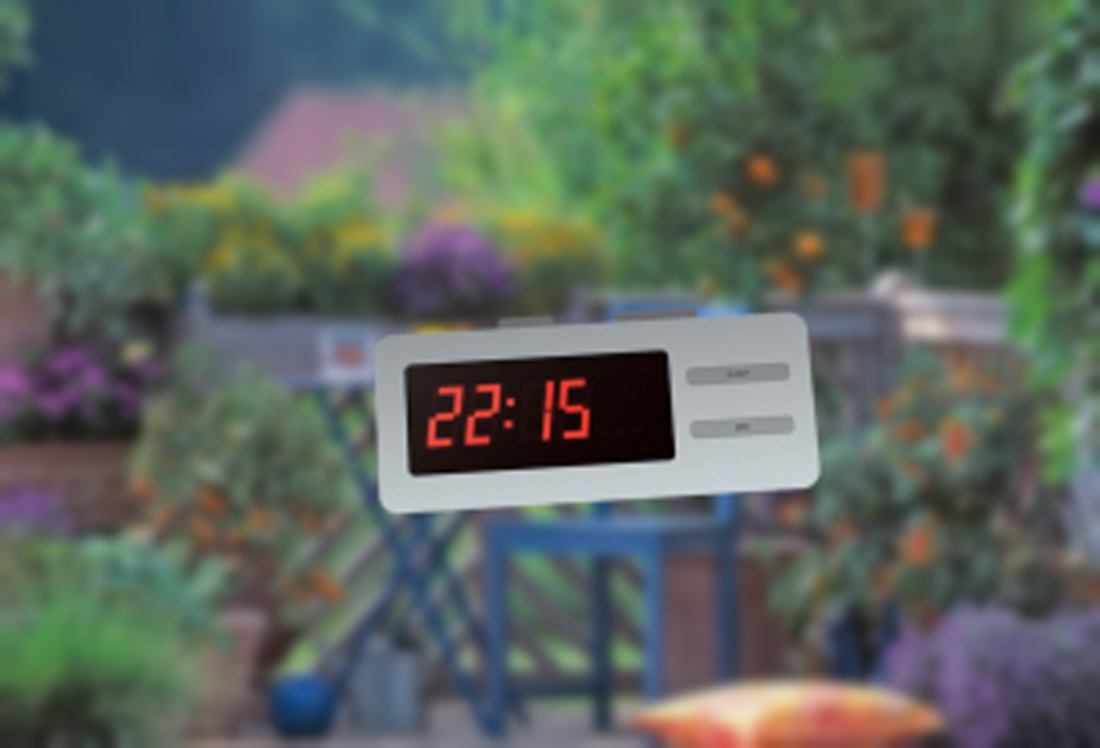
22,15
